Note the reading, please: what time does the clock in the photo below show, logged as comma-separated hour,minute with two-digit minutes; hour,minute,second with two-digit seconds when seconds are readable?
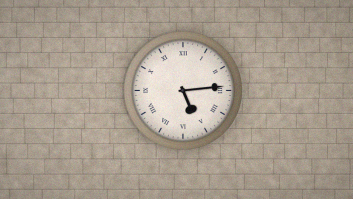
5,14
